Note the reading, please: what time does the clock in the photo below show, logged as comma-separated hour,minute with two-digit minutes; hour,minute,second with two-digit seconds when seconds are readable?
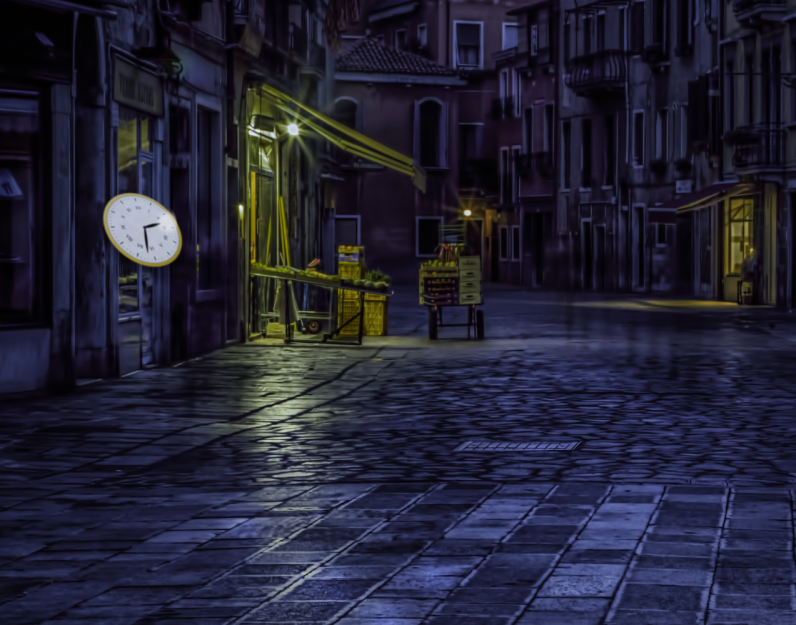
2,32
